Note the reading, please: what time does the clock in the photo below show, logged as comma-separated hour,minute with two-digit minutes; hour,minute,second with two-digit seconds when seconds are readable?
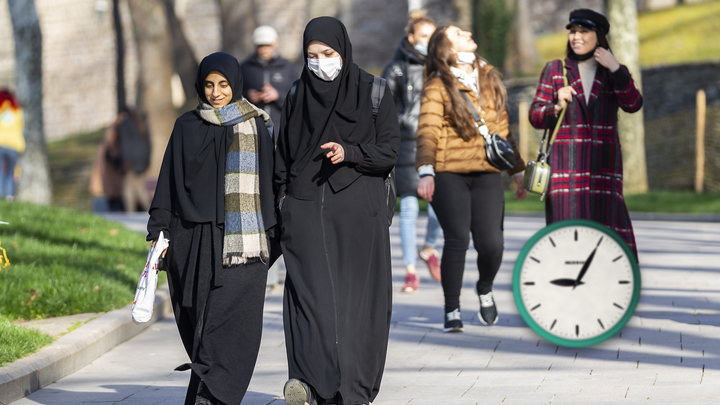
9,05
